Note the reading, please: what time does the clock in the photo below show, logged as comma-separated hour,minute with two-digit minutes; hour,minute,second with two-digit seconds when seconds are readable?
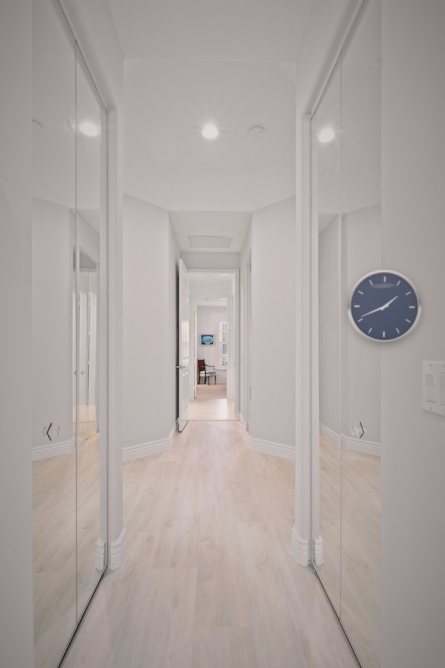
1,41
